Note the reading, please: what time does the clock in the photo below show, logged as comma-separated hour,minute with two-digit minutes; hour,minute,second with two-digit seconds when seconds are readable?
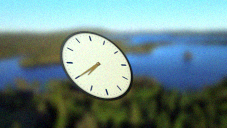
7,40
